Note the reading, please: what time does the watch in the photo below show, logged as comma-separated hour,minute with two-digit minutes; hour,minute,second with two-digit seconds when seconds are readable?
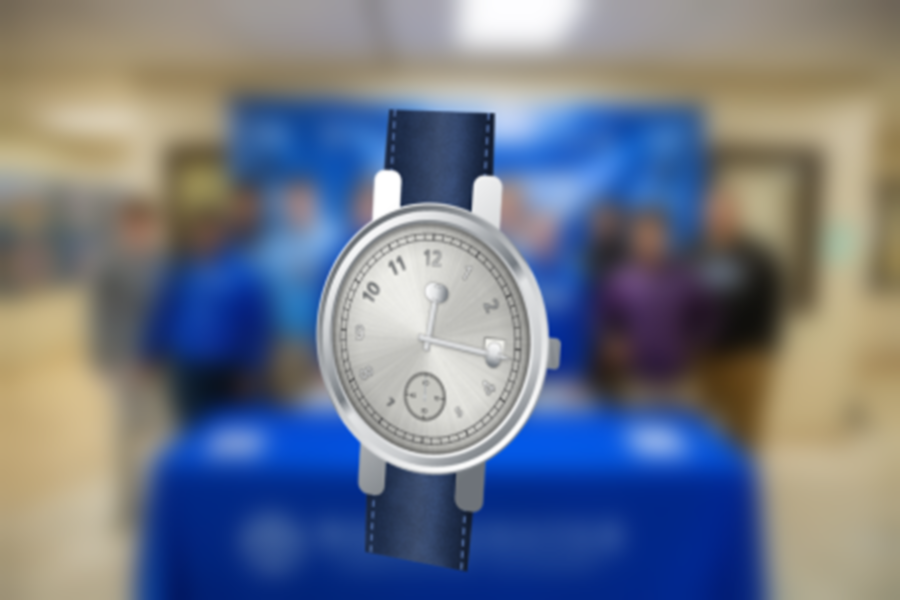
12,16
